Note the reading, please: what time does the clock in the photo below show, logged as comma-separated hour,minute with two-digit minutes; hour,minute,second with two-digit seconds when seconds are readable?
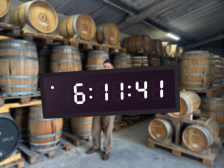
6,11,41
